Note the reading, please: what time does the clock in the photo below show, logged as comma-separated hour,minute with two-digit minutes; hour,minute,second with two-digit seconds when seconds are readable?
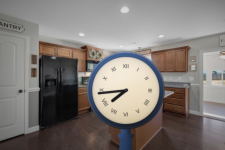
7,44
